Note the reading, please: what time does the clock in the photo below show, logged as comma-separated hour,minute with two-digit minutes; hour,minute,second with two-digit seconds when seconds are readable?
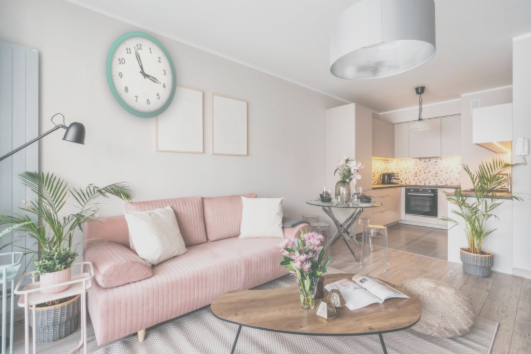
3,58
